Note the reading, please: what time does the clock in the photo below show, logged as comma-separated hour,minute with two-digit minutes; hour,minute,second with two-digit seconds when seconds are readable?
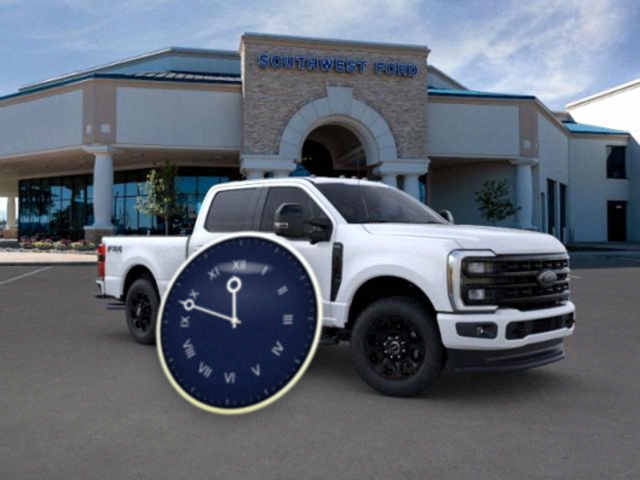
11,48
